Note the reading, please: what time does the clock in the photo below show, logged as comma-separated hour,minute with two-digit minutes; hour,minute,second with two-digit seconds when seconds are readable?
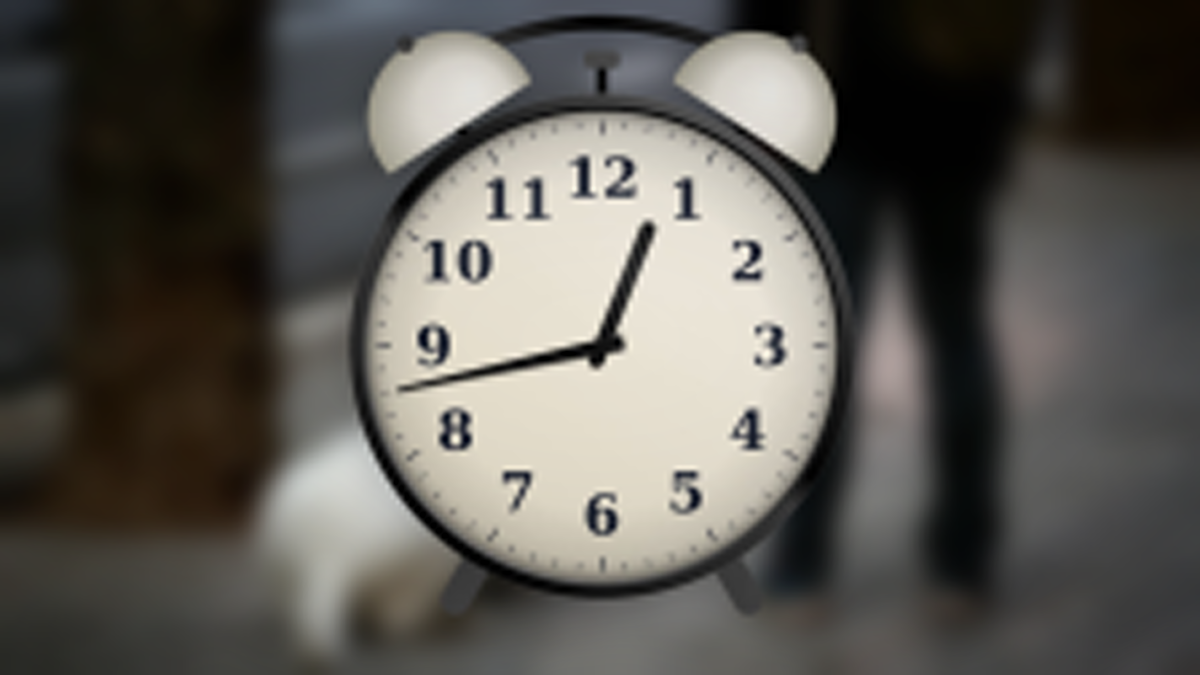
12,43
